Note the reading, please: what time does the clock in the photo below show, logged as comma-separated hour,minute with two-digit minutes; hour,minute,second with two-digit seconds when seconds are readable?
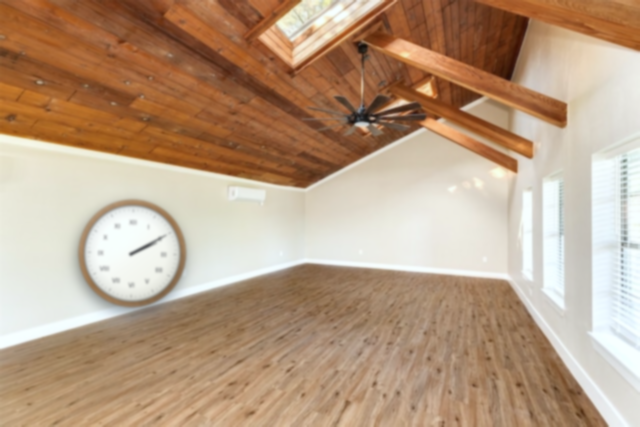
2,10
